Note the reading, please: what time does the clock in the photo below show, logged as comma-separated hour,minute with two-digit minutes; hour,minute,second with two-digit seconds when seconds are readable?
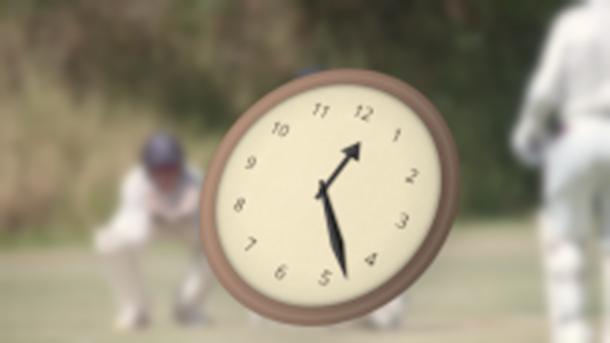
12,23
